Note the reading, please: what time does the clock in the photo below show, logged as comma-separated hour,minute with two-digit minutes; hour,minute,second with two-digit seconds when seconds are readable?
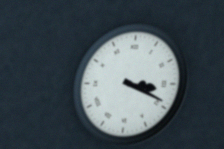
3,19
